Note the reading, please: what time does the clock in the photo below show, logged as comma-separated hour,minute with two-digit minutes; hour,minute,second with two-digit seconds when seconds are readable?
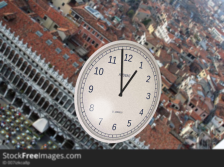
12,58
